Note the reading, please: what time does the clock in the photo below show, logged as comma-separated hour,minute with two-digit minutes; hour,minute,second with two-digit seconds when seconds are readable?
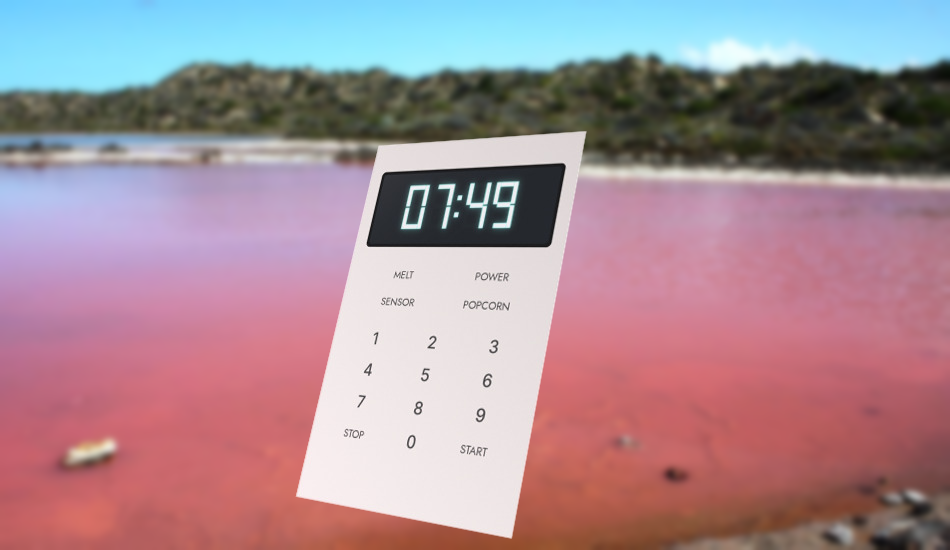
7,49
